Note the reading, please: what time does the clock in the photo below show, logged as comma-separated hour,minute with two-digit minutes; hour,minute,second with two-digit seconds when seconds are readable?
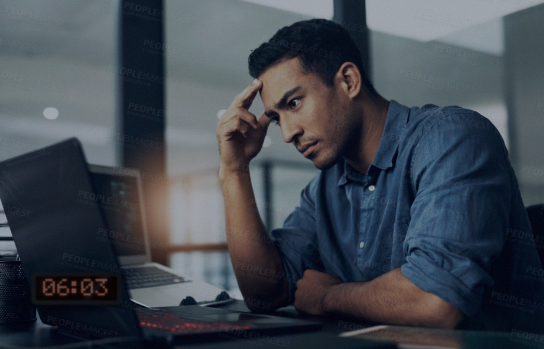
6,03
